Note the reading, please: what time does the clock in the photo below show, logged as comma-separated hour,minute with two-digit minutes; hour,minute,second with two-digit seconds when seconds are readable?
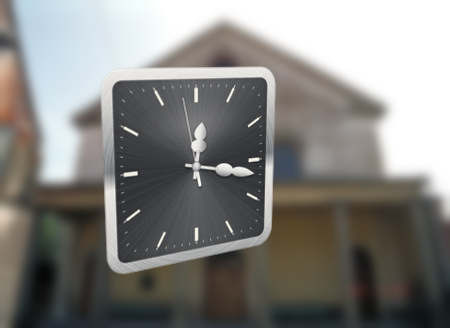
12,16,58
